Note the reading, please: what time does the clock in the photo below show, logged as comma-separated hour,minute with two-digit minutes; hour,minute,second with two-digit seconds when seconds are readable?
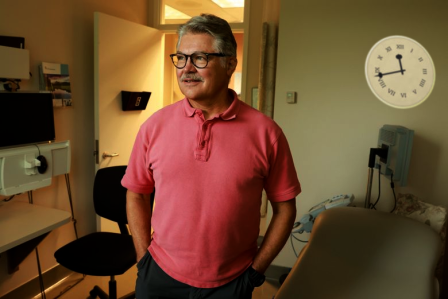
11,43
